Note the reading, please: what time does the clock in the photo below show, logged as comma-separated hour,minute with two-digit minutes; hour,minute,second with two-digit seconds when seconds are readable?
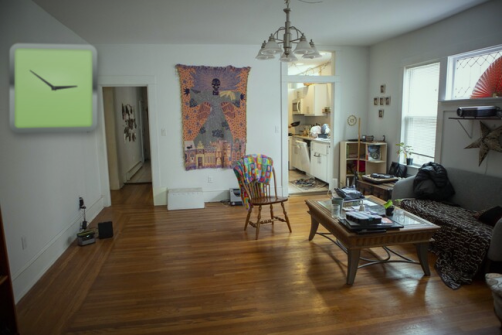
2,51
